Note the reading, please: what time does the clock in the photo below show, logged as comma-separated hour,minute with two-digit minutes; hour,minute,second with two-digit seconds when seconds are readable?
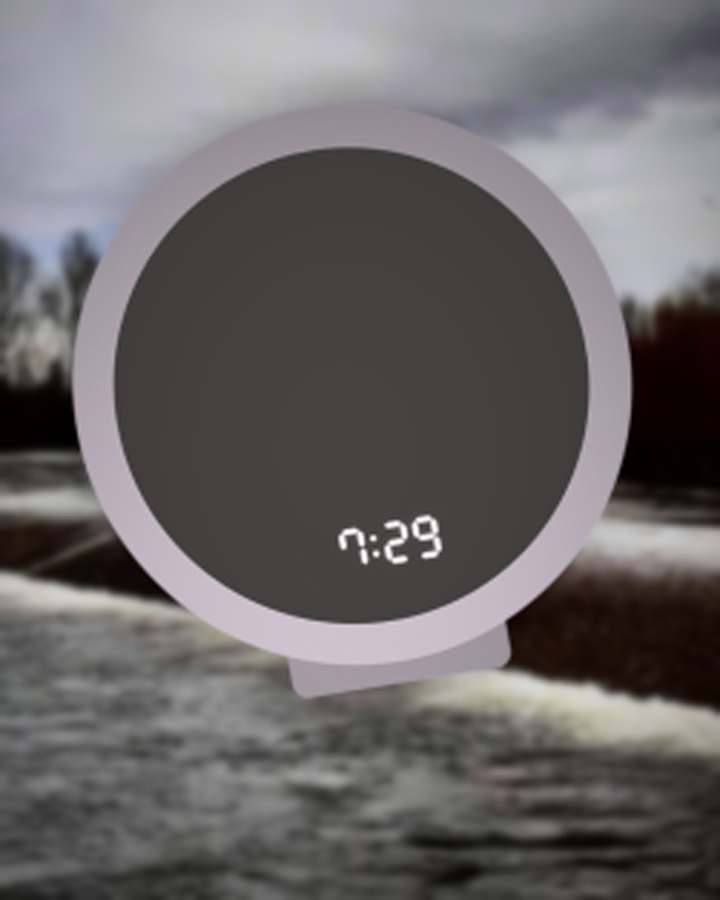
7,29
